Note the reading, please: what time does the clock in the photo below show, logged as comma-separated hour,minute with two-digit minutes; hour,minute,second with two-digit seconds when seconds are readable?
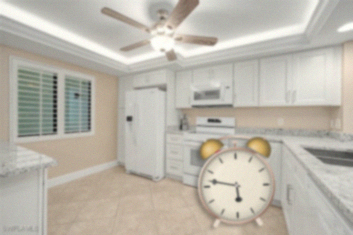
5,47
